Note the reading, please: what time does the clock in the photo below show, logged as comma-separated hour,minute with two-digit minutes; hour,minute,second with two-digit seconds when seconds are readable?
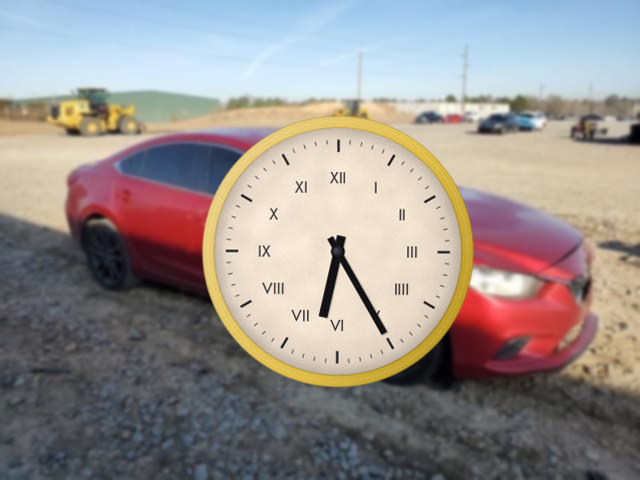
6,25
